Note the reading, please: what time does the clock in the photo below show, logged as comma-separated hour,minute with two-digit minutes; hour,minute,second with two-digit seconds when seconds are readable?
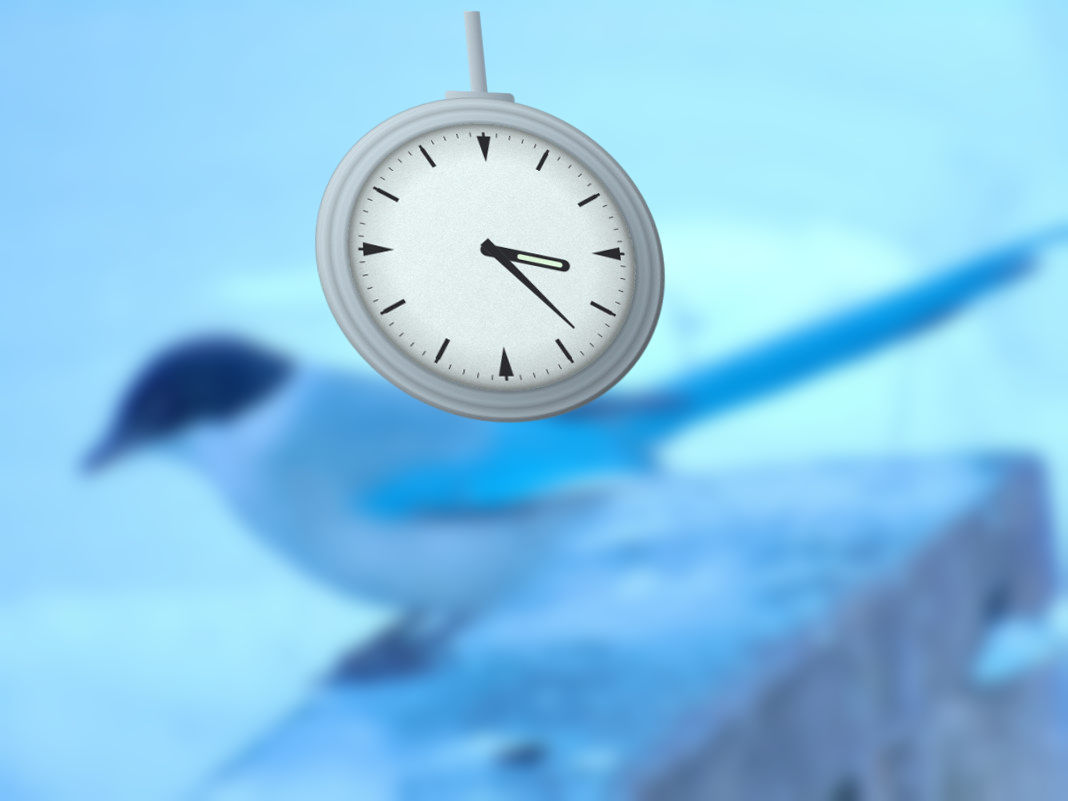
3,23
